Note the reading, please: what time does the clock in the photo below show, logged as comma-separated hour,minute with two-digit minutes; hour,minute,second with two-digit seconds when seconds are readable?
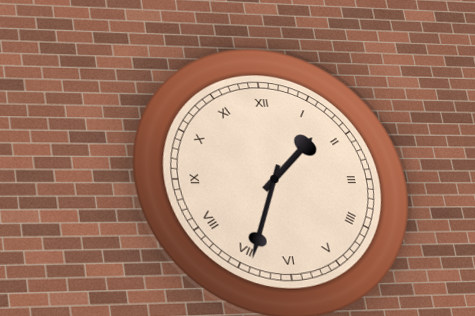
1,34
